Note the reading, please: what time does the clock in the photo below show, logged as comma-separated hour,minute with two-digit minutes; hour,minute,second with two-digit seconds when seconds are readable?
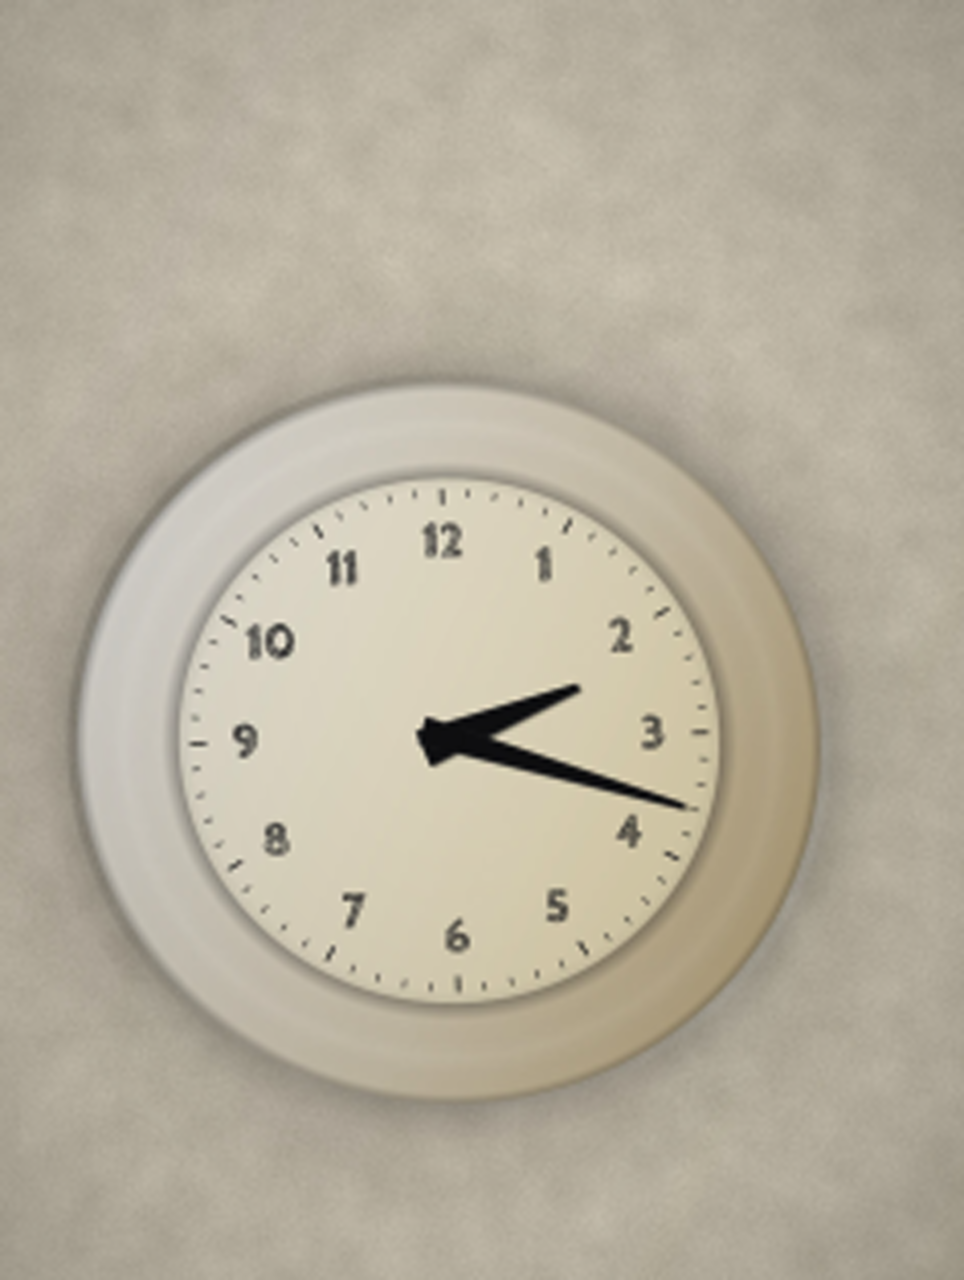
2,18
